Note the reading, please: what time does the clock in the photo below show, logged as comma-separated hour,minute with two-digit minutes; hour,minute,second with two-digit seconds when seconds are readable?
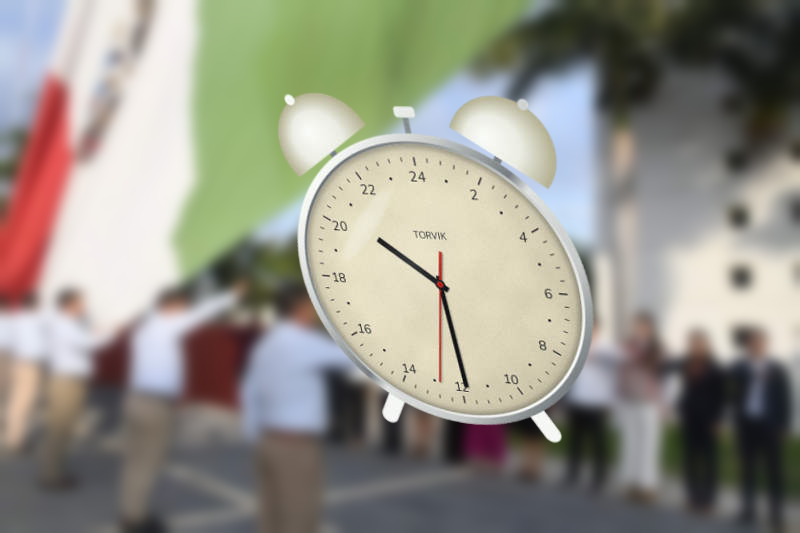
20,29,32
